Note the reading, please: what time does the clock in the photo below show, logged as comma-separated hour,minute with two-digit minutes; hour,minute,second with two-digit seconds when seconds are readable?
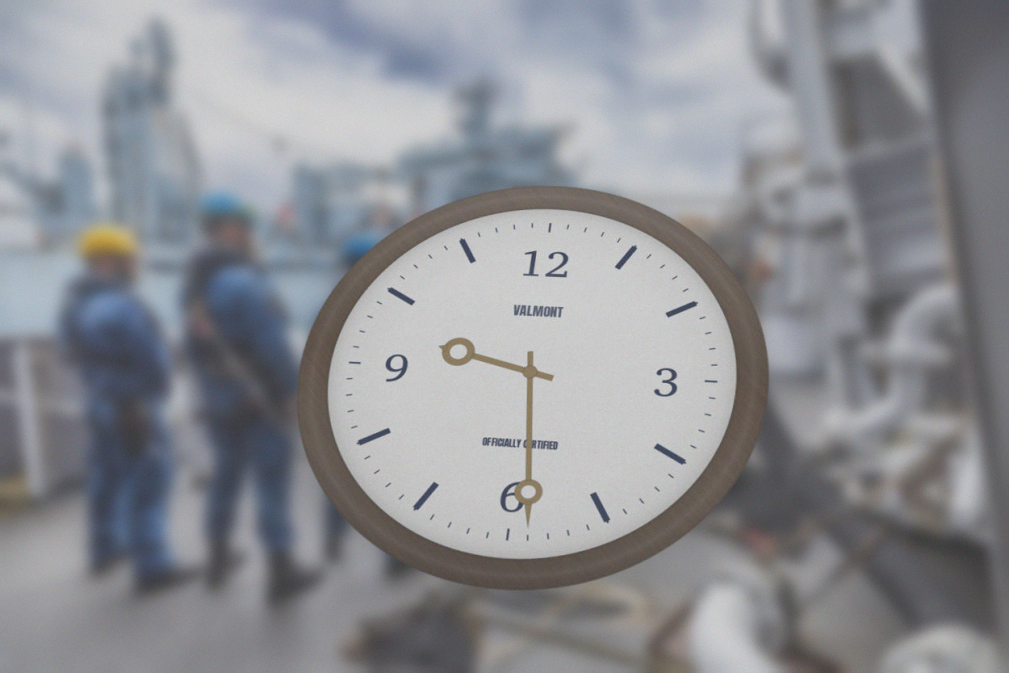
9,29
